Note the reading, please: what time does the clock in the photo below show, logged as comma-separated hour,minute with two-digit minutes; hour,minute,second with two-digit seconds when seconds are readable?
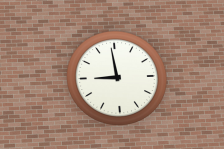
8,59
